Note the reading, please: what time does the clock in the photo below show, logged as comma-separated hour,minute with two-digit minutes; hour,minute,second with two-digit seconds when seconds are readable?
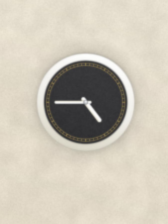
4,45
